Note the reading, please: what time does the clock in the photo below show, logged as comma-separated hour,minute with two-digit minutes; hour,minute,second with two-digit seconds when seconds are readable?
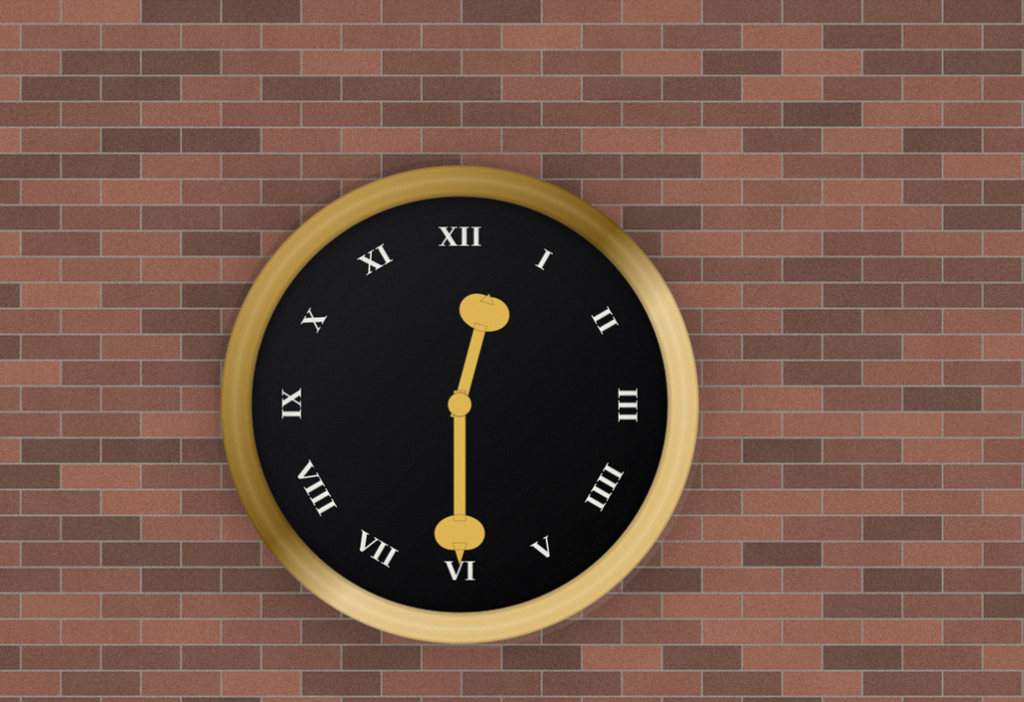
12,30
